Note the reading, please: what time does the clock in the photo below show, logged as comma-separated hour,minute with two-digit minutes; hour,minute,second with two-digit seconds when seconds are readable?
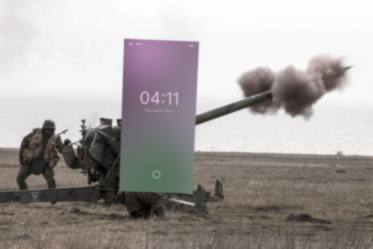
4,11
